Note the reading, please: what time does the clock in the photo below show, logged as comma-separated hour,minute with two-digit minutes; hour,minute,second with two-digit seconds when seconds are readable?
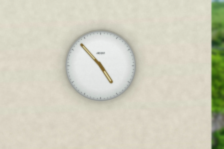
4,53
